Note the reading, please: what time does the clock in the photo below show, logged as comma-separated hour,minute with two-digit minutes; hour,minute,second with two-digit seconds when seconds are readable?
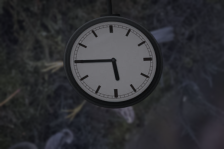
5,45
